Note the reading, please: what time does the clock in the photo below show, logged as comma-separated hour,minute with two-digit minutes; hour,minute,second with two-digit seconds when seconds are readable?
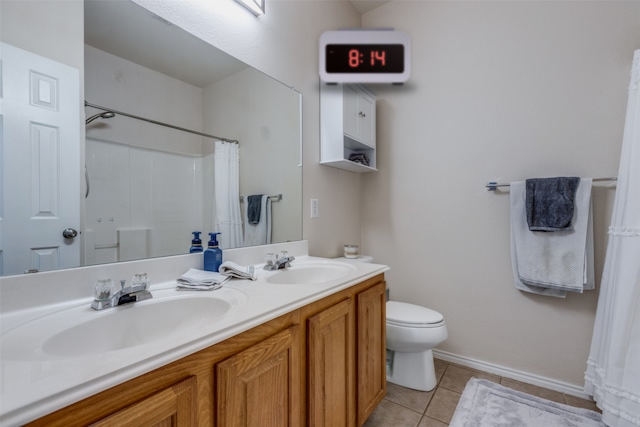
8,14
